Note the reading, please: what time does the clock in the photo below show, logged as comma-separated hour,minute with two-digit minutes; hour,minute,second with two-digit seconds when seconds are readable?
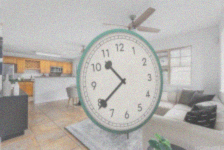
10,39
